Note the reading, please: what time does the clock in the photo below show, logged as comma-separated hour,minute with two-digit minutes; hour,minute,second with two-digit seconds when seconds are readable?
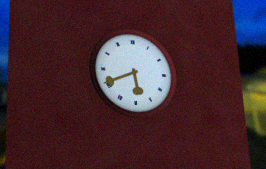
5,41
